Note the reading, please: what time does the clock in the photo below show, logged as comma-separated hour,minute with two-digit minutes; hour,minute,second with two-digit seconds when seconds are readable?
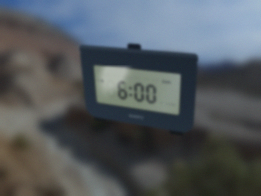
6,00
